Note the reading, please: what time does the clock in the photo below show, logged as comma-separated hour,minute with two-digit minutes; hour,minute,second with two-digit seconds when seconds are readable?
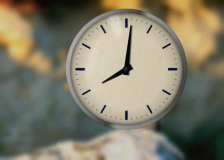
8,01
